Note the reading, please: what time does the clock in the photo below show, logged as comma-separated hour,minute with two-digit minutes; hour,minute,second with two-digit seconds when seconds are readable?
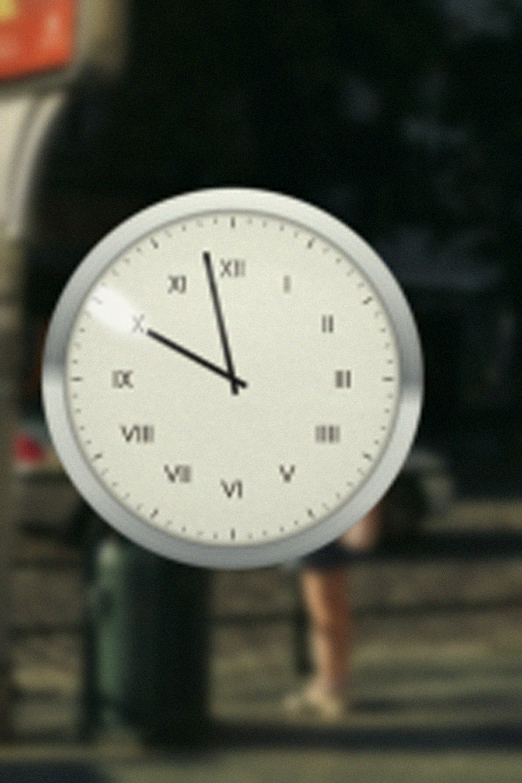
9,58
